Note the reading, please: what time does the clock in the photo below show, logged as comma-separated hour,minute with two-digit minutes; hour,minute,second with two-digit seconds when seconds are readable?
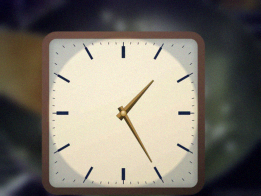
1,25
